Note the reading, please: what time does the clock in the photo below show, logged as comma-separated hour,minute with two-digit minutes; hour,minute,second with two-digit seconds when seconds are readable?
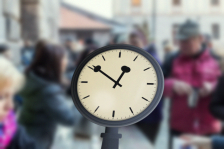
12,51
